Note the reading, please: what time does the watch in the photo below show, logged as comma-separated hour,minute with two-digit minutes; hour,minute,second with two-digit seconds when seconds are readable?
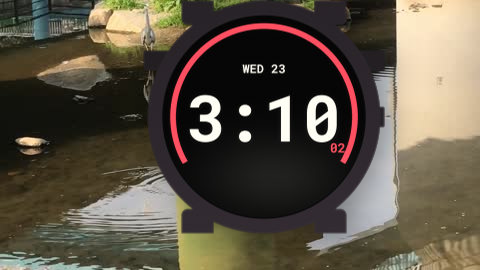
3,10,02
